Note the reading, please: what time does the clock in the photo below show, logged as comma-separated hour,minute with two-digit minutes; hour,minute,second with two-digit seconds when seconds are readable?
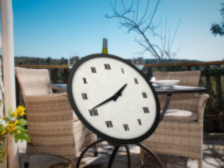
1,41
